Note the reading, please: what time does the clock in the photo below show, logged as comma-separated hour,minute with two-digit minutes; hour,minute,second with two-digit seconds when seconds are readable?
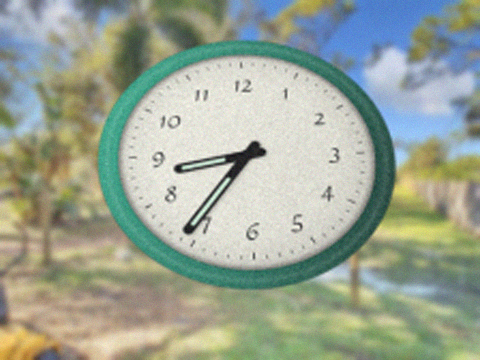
8,36
